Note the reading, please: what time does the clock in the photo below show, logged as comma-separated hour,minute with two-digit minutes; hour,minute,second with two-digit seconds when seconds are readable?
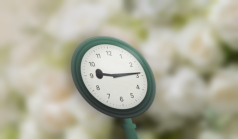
9,14
